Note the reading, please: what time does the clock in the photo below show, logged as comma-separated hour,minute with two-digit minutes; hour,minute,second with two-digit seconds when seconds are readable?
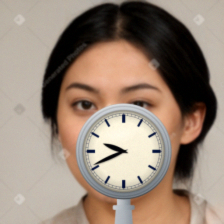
9,41
